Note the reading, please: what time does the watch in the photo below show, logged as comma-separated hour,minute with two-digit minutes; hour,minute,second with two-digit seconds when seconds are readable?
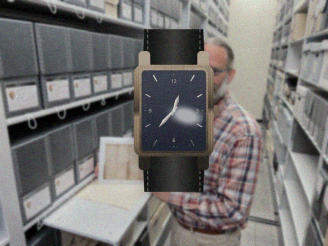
12,37
